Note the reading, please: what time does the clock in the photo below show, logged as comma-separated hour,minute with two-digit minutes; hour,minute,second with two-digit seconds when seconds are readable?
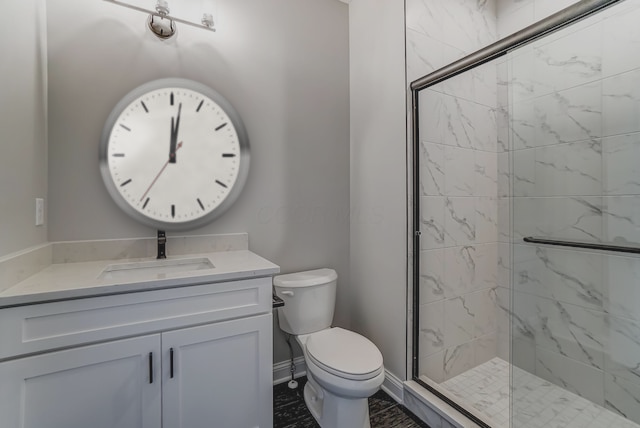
12,01,36
